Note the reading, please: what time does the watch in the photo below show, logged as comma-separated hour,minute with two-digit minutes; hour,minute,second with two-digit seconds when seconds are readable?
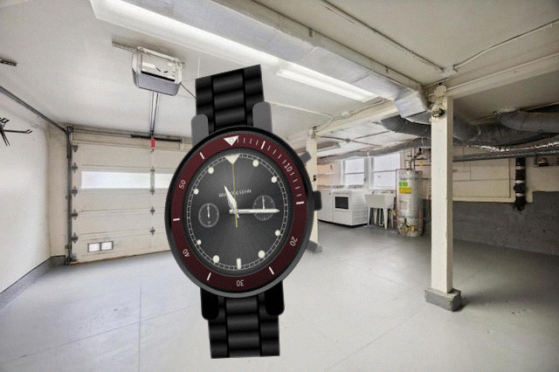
11,16
